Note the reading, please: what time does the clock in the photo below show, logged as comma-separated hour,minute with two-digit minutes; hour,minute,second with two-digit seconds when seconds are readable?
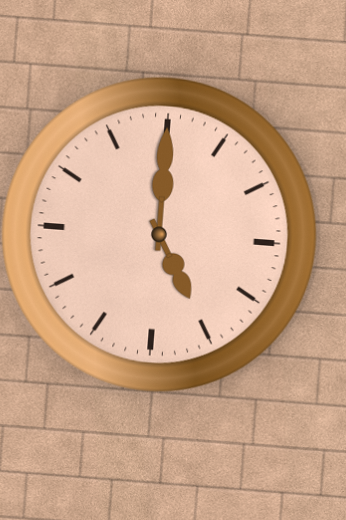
5,00
